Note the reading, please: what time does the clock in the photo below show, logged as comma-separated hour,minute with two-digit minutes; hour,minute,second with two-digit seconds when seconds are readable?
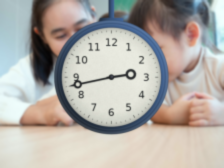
2,43
